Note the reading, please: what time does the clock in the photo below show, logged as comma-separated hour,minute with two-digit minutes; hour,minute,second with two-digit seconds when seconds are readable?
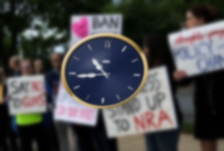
10,44
